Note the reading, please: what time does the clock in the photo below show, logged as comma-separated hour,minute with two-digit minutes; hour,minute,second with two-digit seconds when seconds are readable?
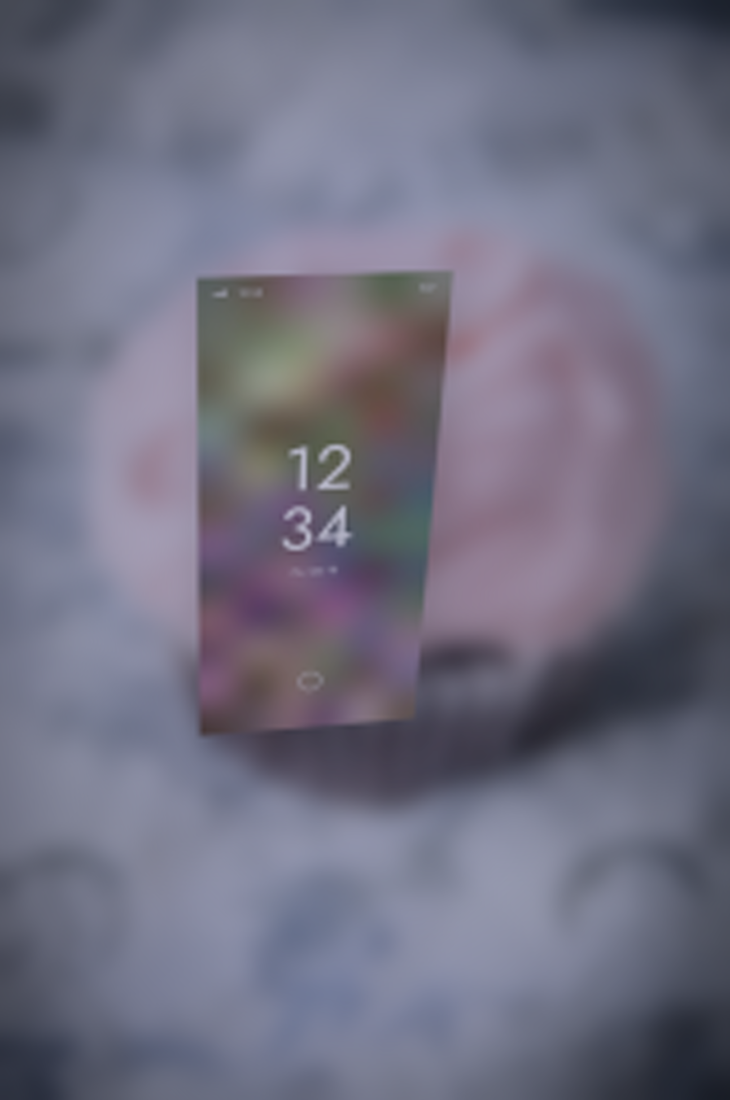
12,34
